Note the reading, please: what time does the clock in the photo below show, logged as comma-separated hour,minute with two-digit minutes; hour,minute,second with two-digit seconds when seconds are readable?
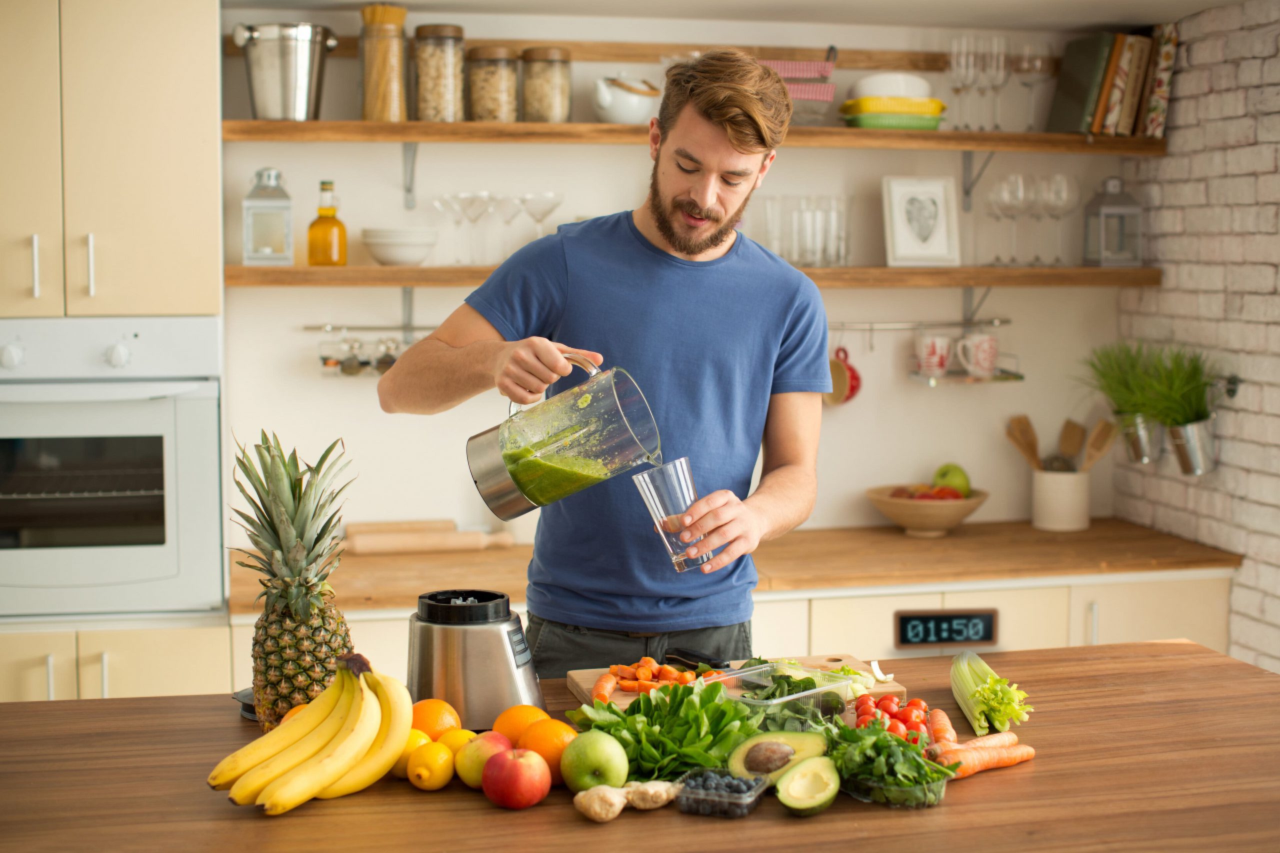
1,50
